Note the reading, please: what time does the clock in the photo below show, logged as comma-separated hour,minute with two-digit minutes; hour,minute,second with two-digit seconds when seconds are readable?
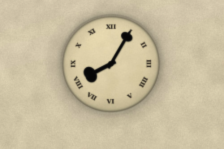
8,05
